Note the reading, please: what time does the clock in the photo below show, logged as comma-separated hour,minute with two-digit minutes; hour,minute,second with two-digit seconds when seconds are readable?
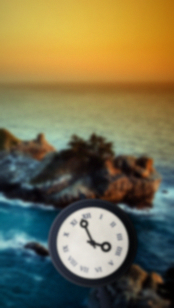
3,58
